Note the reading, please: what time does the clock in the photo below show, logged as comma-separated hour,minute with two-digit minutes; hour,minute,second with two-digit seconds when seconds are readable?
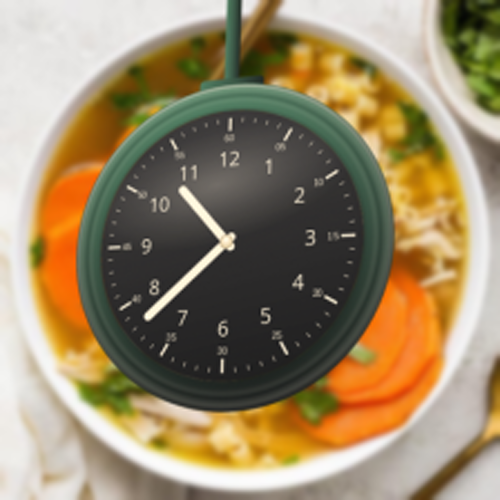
10,38
